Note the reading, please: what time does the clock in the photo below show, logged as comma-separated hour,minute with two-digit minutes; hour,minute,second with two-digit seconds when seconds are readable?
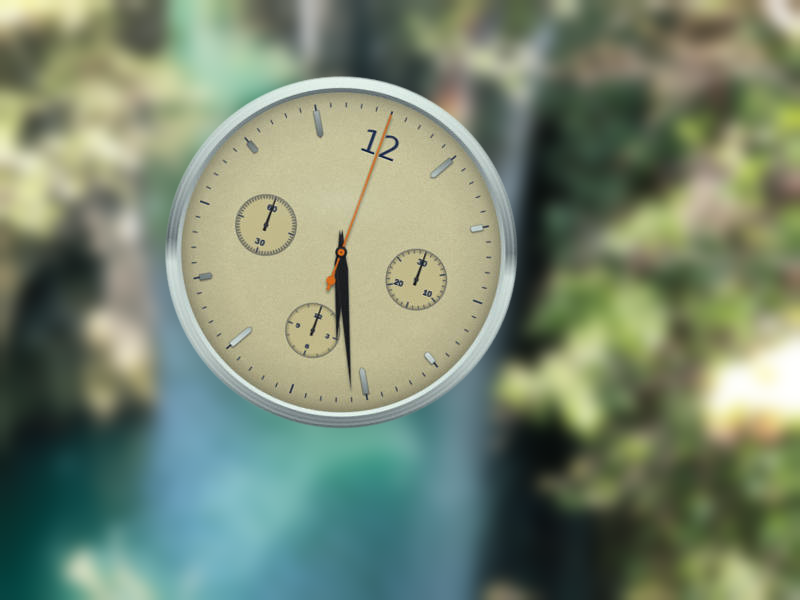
5,26
